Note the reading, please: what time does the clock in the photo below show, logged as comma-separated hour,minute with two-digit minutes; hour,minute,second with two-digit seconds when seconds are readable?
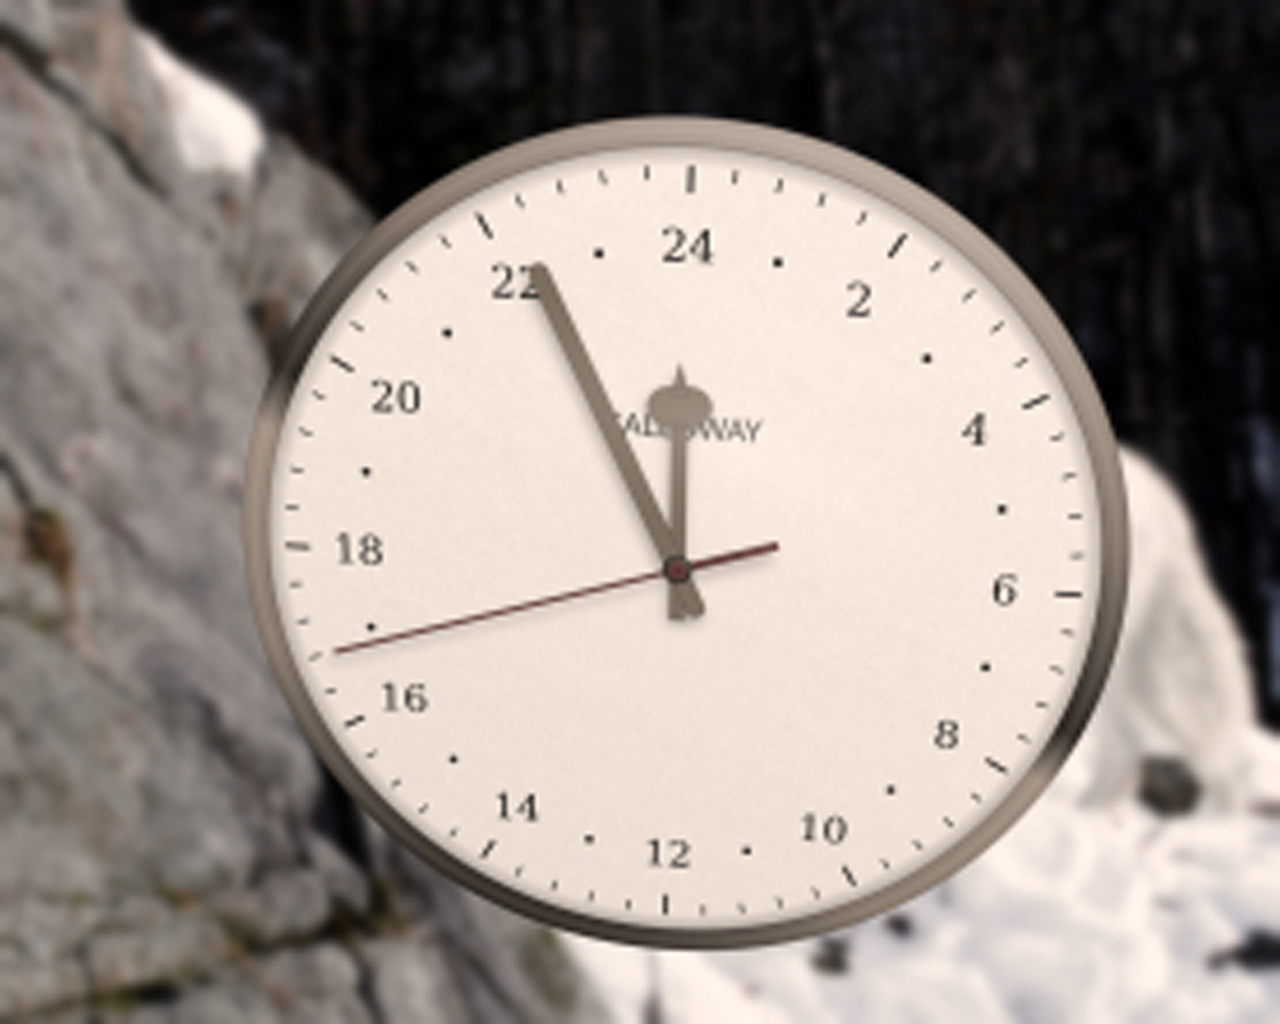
23,55,42
